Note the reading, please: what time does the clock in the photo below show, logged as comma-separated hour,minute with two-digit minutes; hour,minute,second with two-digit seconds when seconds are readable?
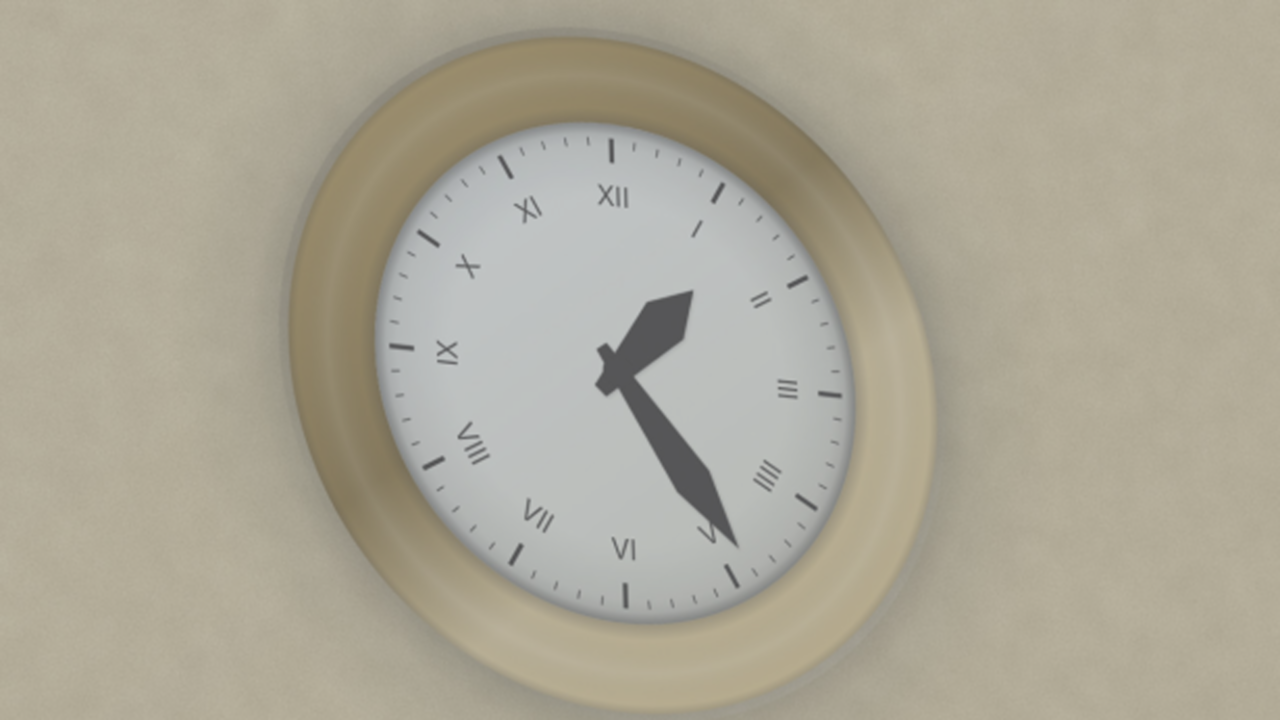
1,24
